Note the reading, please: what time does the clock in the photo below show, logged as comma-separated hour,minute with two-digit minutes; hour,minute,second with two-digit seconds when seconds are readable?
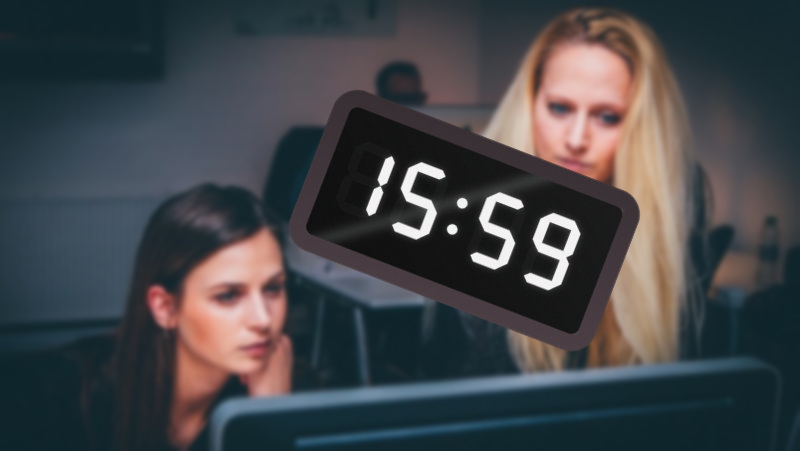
15,59
